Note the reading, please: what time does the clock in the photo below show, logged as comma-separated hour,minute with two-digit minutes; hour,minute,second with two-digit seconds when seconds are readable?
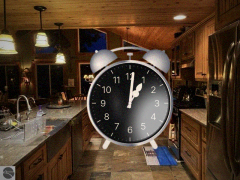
1,01
